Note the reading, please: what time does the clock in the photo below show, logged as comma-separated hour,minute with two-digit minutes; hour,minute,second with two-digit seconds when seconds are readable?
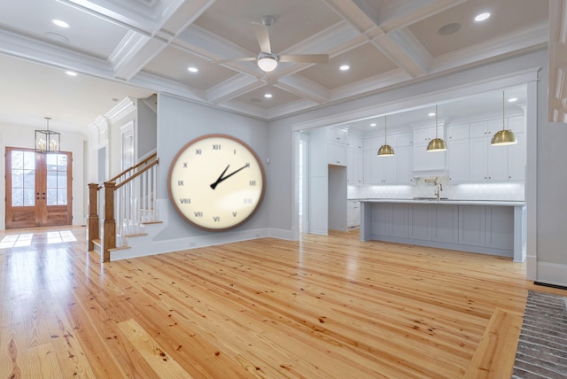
1,10
